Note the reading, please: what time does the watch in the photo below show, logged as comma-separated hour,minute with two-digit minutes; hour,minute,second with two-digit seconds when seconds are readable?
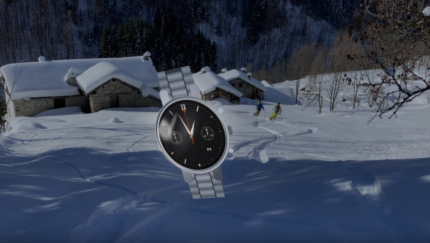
12,57
